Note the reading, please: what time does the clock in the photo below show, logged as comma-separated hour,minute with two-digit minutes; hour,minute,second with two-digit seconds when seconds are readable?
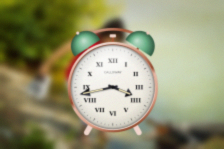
3,43
